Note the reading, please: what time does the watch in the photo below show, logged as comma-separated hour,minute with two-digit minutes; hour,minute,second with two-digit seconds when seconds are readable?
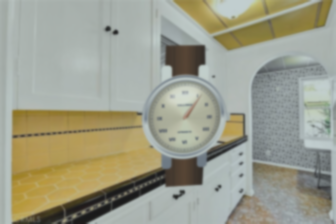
1,06
